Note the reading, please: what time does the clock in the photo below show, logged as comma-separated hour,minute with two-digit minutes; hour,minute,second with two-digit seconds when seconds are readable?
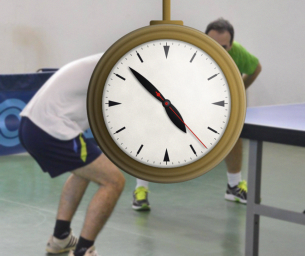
4,52,23
